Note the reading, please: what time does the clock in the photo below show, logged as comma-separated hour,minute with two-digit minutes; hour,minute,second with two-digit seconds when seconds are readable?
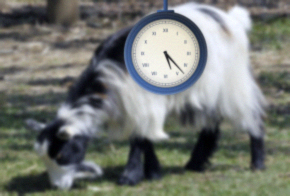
5,23
